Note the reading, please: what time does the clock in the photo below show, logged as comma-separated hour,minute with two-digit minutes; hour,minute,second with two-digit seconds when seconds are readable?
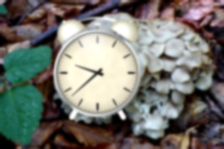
9,38
